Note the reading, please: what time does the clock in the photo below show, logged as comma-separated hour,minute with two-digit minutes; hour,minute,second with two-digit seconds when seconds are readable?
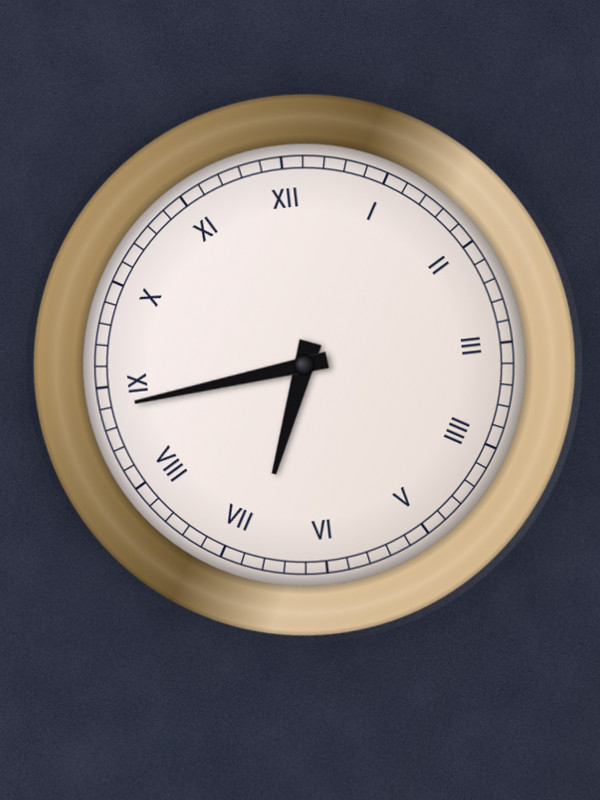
6,44
